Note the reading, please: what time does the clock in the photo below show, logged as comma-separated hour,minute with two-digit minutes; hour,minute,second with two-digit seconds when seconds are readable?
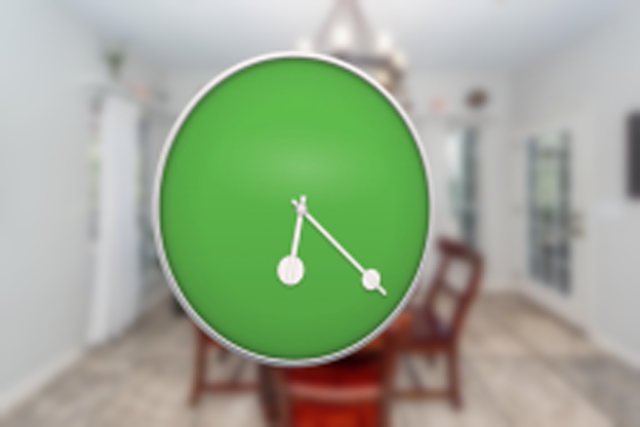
6,22
